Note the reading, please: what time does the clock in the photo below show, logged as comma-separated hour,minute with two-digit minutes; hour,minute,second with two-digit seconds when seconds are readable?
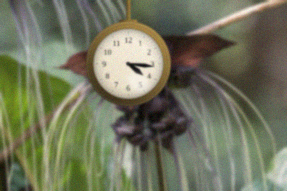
4,16
